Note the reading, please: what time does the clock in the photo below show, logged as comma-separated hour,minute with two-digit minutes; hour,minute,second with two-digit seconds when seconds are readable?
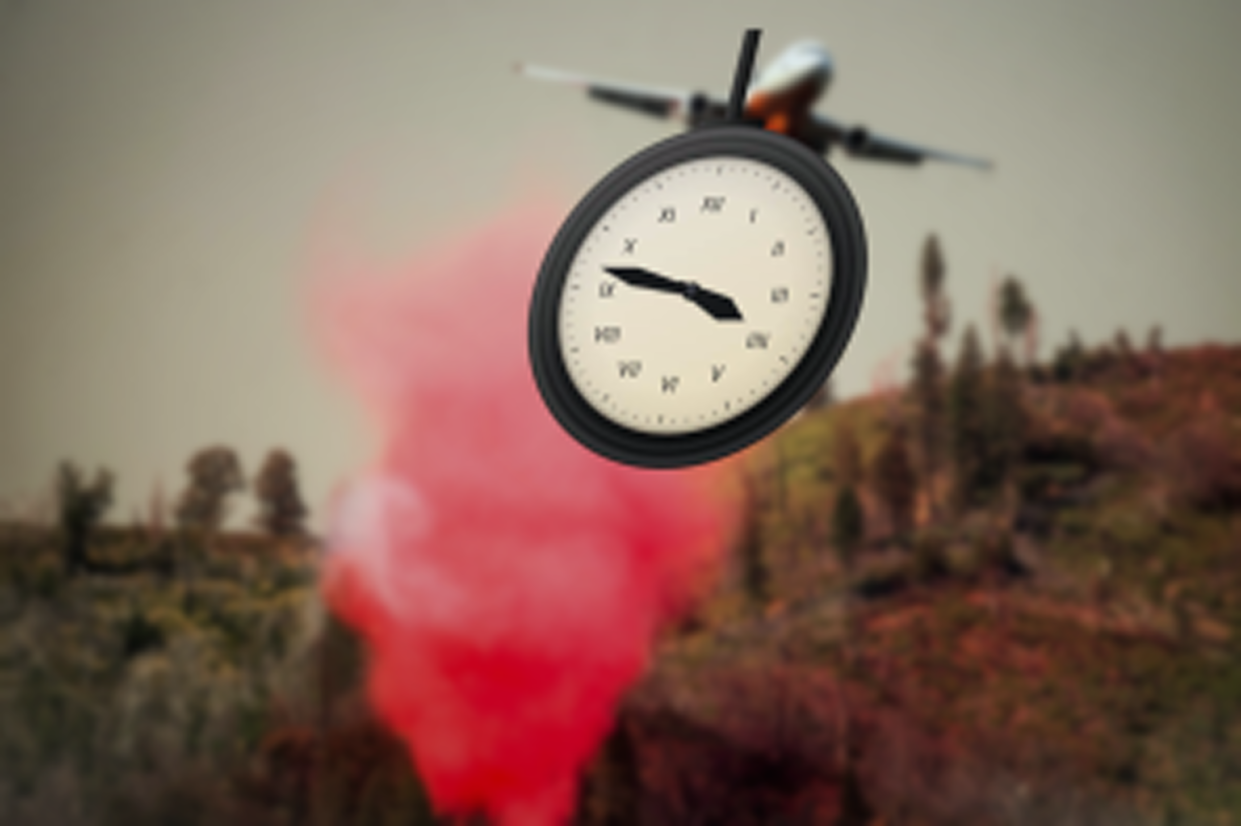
3,47
